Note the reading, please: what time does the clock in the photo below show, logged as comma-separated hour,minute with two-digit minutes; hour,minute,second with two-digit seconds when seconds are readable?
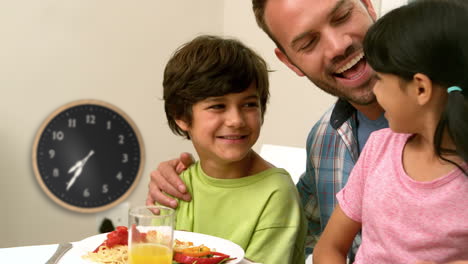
7,35
